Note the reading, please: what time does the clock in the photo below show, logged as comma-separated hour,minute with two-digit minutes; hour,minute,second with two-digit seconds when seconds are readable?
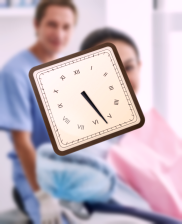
5,27
